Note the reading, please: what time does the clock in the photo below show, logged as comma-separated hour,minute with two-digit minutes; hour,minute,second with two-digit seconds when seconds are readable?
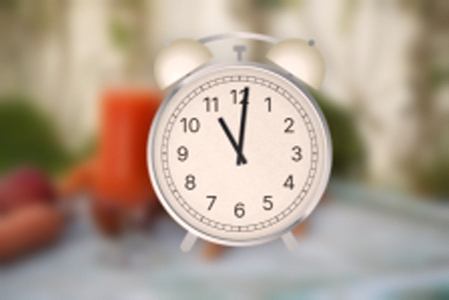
11,01
